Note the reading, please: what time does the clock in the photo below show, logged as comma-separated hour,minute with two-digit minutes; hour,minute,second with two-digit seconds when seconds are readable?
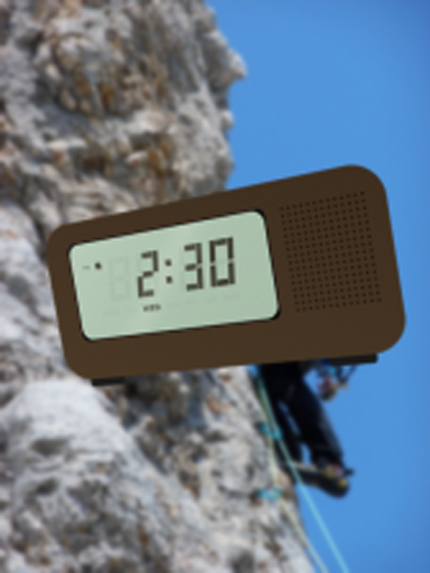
2,30
